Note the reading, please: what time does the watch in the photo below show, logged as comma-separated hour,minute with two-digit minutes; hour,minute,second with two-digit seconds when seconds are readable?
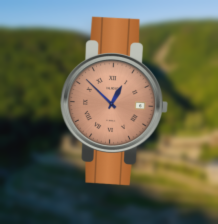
12,52
